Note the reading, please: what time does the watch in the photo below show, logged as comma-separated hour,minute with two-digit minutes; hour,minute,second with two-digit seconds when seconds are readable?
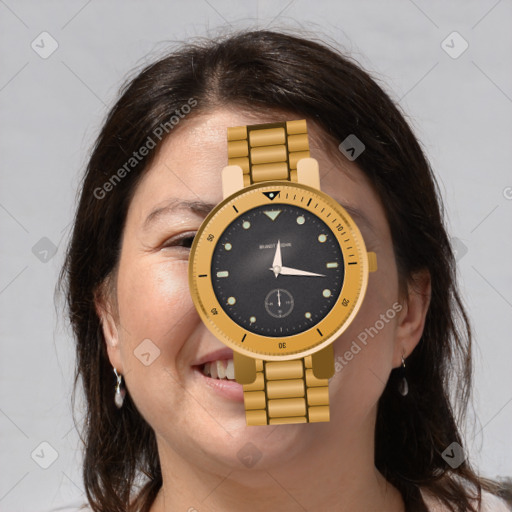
12,17
